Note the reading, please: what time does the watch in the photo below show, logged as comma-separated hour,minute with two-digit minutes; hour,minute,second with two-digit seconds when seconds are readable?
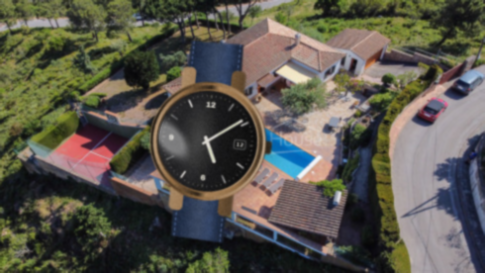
5,09
